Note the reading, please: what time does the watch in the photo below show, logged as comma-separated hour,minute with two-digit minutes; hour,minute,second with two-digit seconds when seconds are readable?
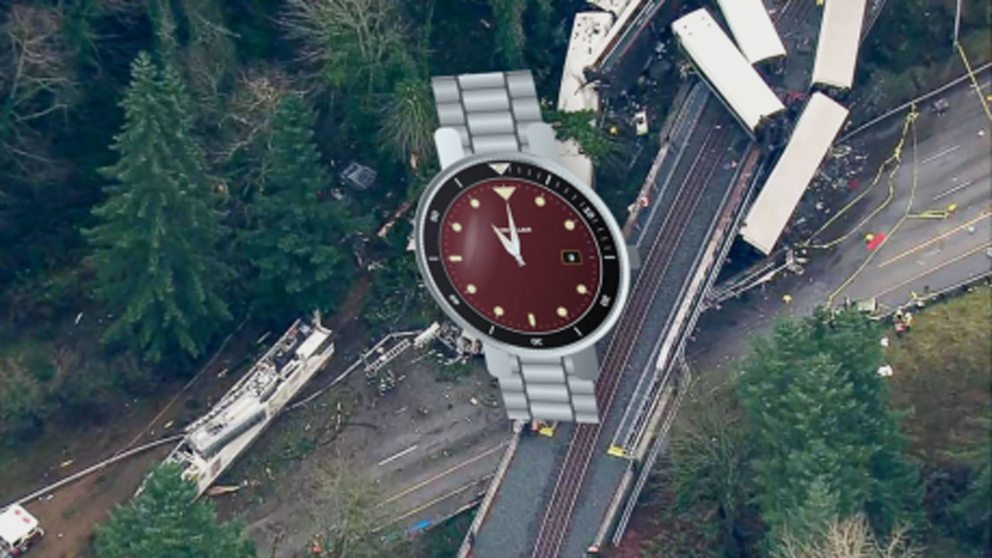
11,00
